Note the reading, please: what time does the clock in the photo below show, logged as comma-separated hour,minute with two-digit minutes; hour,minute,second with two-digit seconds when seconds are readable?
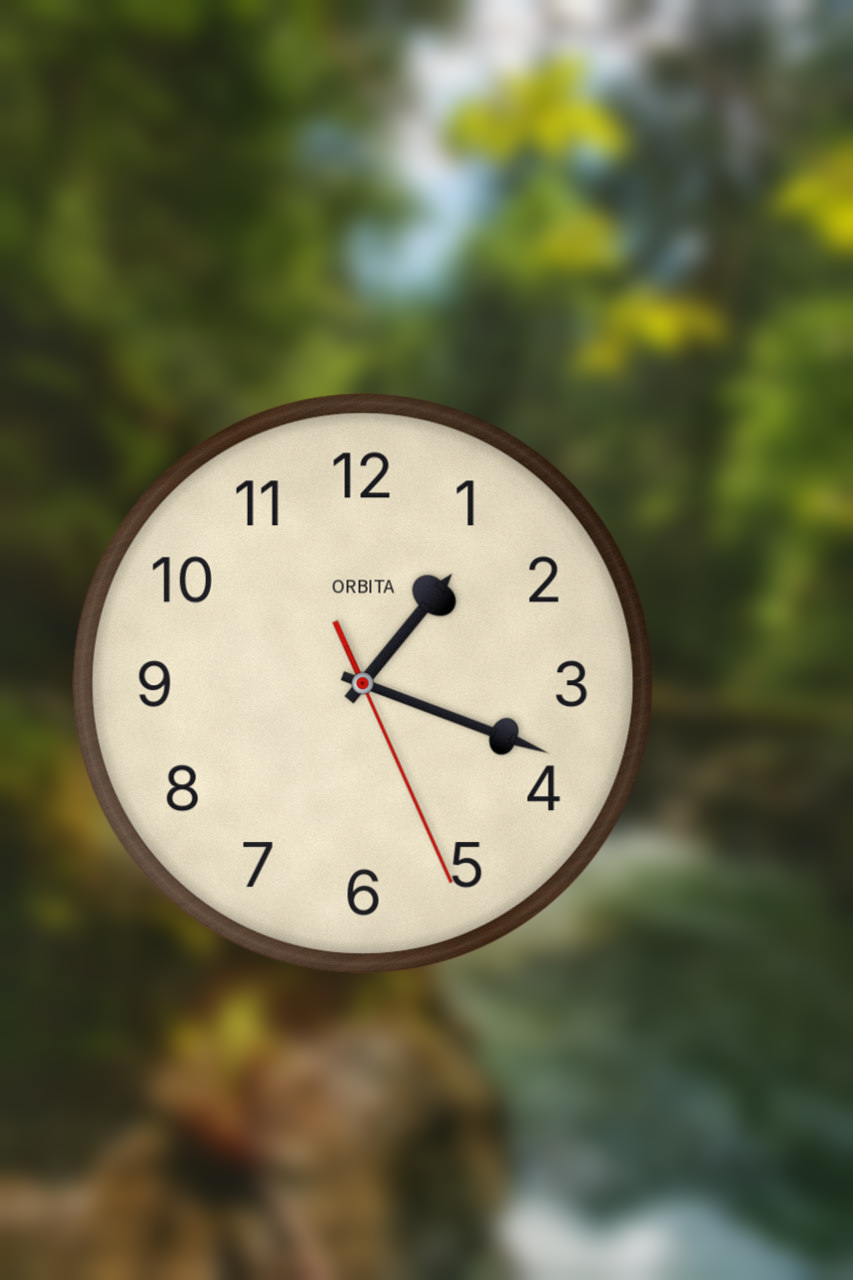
1,18,26
